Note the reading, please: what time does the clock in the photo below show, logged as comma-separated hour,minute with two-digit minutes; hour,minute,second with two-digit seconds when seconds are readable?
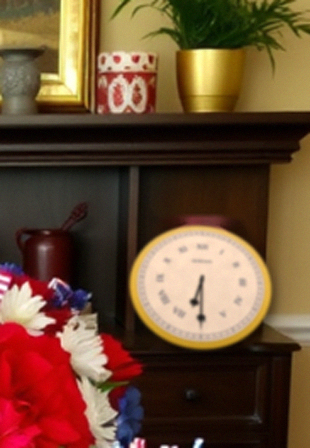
6,30
